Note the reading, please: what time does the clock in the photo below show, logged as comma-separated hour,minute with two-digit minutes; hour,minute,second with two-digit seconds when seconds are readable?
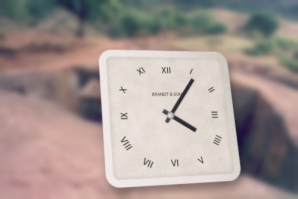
4,06
